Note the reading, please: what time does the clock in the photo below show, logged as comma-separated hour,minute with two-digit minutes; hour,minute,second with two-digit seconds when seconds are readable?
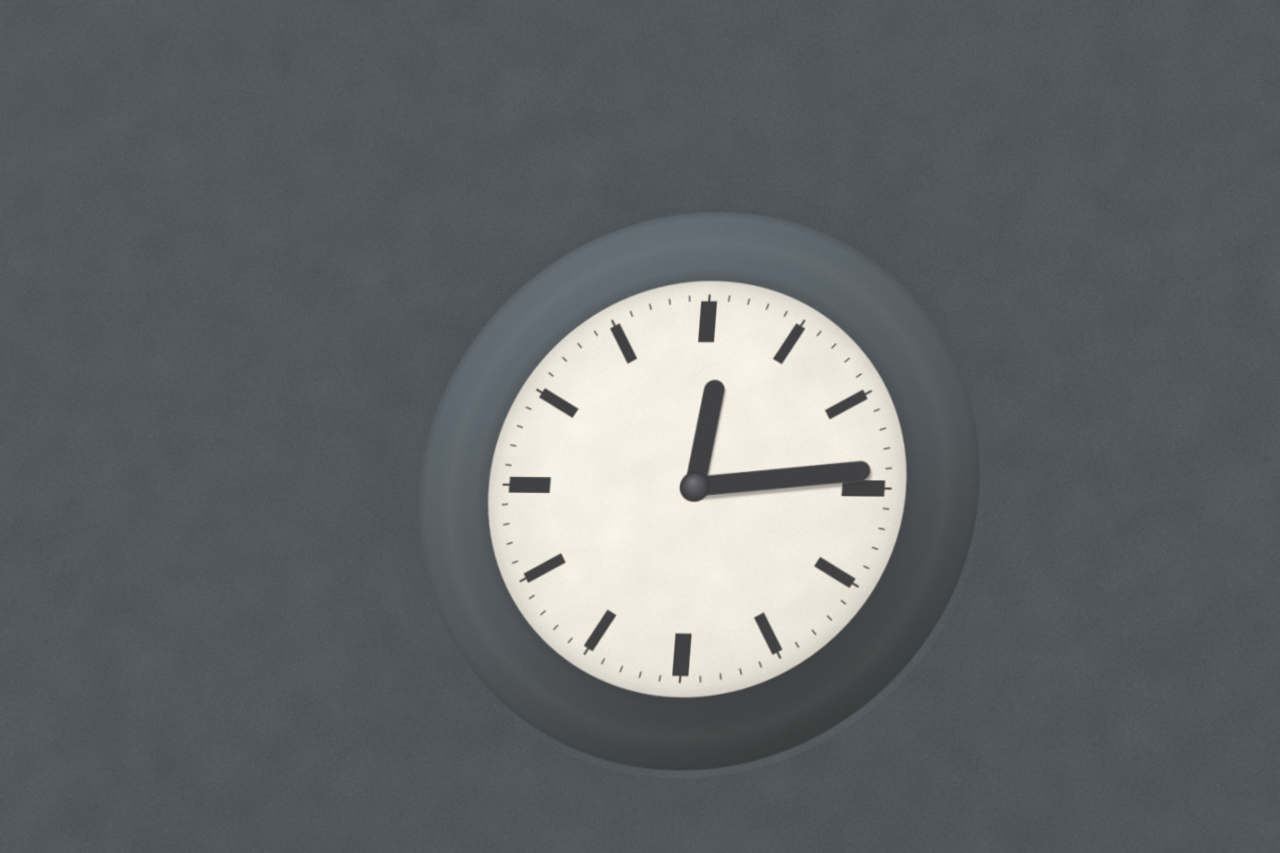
12,14
